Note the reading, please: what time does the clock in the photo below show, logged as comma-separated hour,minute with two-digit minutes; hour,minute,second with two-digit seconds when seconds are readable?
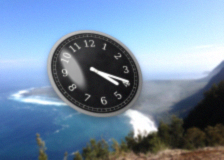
4,19
